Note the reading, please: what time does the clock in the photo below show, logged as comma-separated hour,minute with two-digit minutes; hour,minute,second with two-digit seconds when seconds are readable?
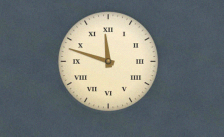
11,48
